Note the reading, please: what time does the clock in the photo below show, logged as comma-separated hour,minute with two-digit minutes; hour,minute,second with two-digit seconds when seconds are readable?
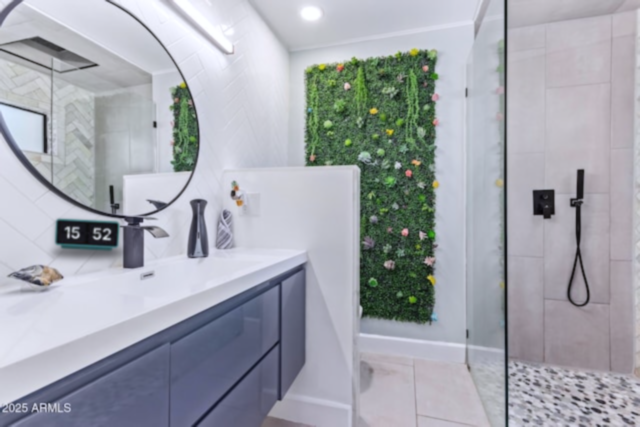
15,52
